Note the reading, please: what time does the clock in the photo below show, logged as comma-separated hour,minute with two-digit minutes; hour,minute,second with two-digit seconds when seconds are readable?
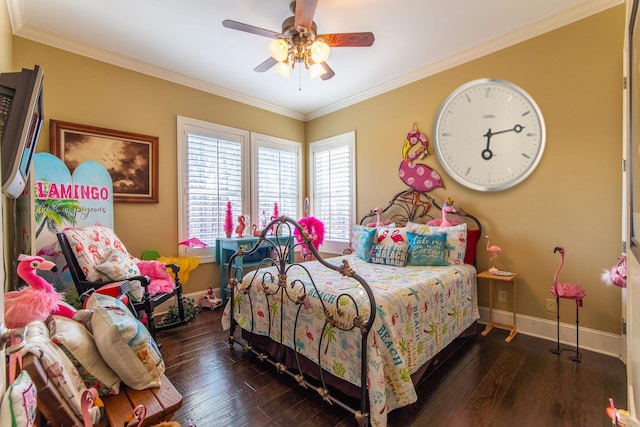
6,13
